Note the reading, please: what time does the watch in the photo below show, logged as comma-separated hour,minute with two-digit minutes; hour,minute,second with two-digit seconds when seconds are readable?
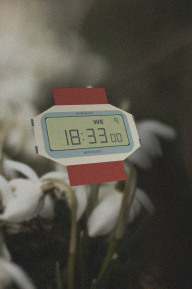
18,33,00
